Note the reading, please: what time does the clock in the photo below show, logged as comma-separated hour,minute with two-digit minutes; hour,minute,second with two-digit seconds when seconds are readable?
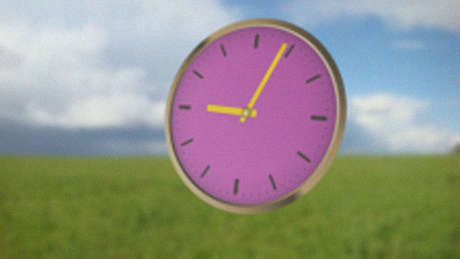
9,04
